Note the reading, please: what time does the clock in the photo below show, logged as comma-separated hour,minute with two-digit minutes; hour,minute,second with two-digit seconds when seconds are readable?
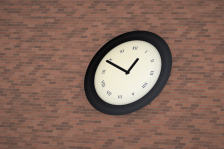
12,49
